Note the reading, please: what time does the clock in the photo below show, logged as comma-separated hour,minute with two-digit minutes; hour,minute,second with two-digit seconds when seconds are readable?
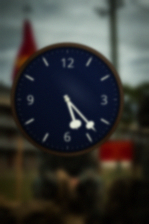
5,23
